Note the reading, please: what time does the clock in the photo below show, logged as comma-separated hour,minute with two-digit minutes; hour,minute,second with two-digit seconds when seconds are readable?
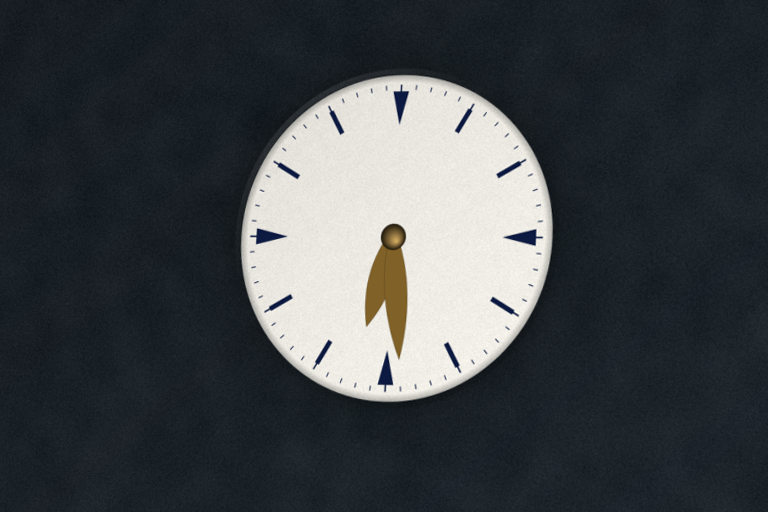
6,29
